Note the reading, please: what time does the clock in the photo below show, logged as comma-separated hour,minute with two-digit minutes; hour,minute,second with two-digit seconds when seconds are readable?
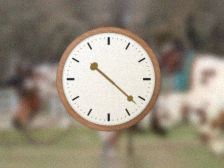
10,22
